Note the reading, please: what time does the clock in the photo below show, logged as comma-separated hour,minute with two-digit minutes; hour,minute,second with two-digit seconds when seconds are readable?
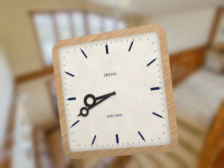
8,41
